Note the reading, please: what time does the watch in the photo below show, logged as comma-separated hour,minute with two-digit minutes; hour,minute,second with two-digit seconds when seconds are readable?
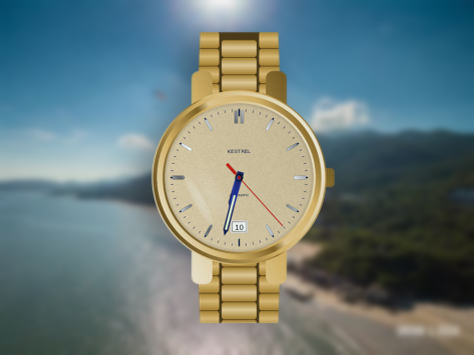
6,32,23
